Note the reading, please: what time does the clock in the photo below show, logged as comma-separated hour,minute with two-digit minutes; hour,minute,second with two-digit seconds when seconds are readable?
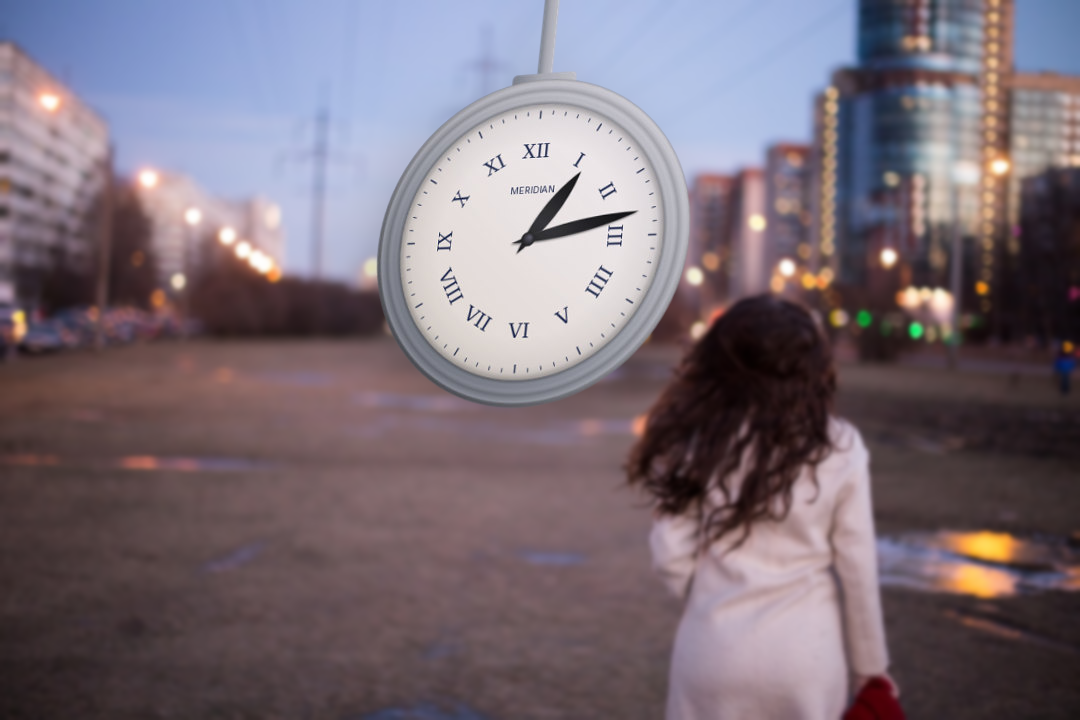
1,13
